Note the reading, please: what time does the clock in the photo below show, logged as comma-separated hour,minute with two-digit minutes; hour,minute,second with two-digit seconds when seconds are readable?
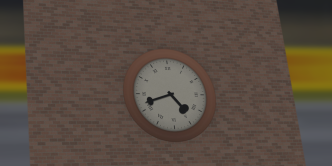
4,42
